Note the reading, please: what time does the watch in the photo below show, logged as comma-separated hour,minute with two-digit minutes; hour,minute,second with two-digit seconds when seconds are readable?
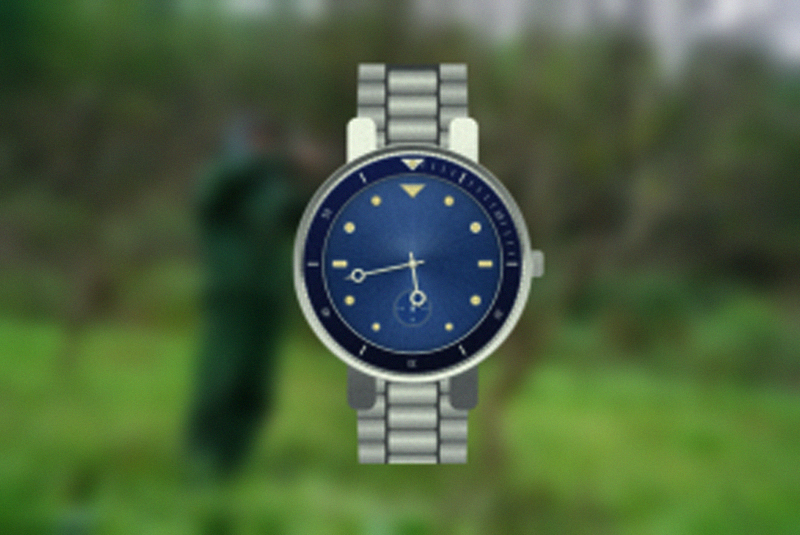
5,43
